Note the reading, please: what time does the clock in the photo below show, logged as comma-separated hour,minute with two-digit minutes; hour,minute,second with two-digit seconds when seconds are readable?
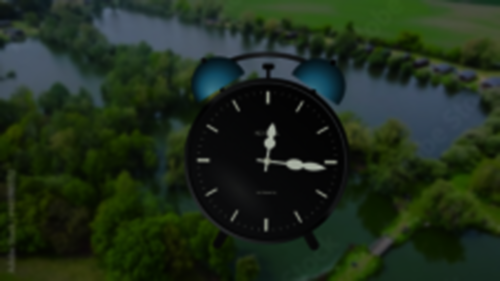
12,16
